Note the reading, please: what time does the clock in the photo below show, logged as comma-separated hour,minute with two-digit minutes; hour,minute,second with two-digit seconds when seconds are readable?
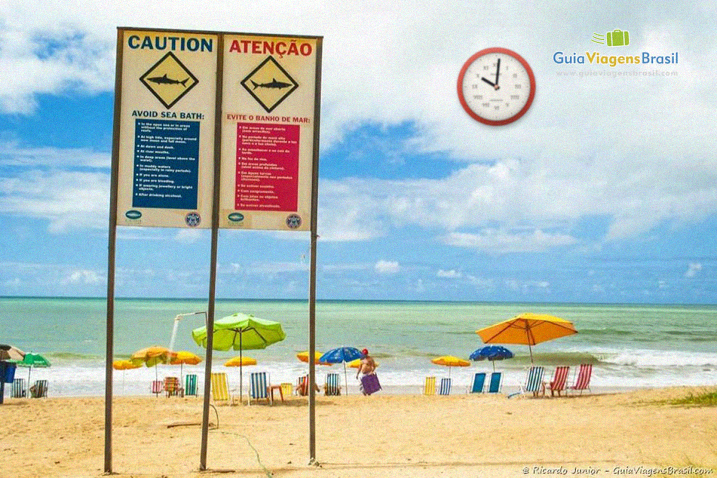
10,01
